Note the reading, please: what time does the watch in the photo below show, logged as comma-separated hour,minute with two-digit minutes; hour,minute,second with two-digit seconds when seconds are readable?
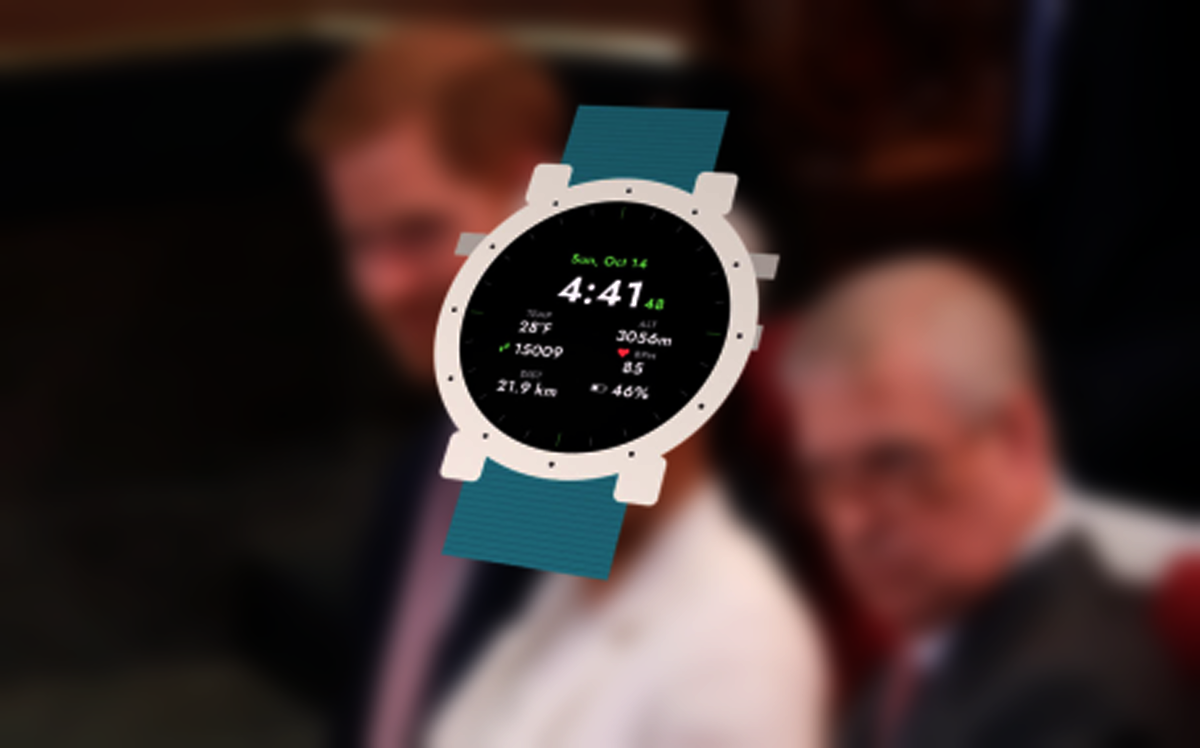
4,41
